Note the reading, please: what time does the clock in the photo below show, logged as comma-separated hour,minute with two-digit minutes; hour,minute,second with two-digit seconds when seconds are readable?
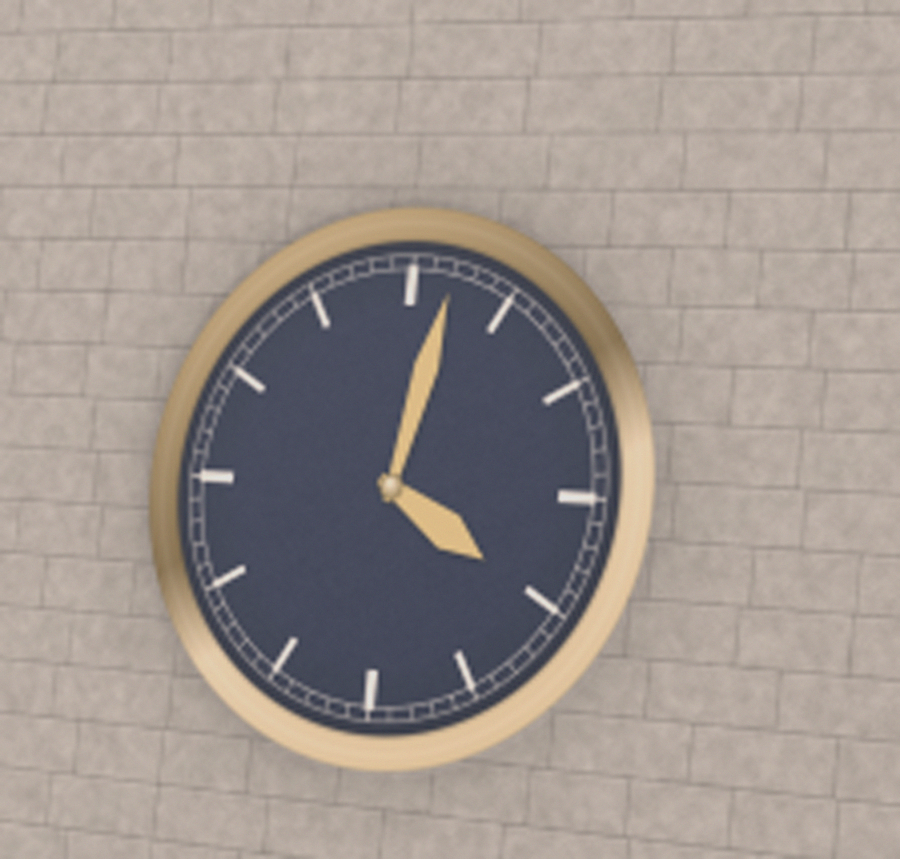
4,02
